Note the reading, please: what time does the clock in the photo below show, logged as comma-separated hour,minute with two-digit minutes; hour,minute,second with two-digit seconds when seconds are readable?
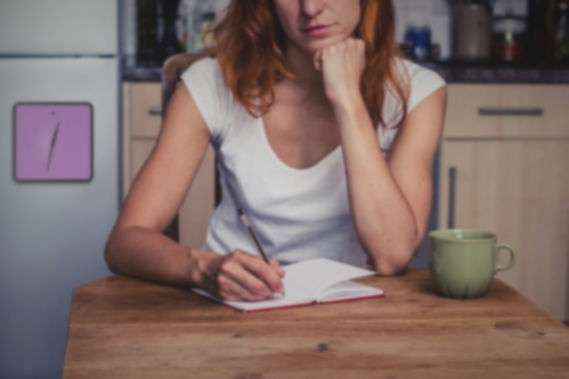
12,32
